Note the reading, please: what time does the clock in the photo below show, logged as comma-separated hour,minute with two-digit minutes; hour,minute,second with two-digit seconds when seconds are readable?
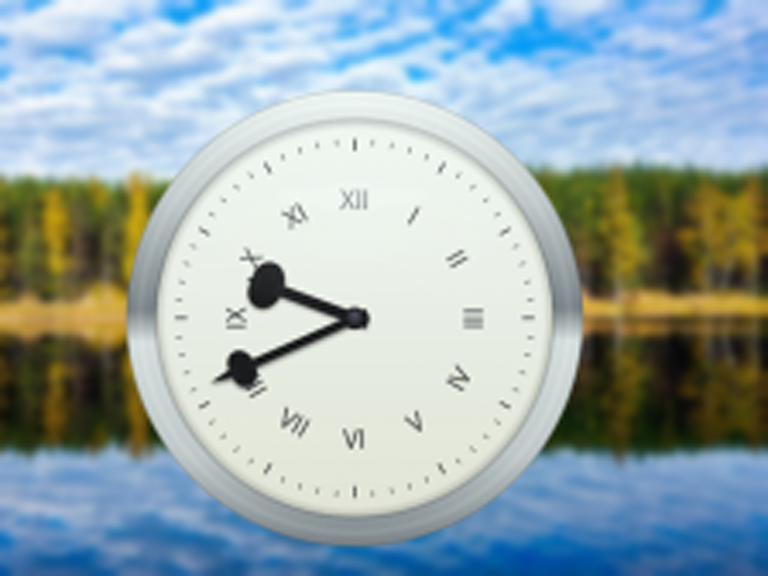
9,41
